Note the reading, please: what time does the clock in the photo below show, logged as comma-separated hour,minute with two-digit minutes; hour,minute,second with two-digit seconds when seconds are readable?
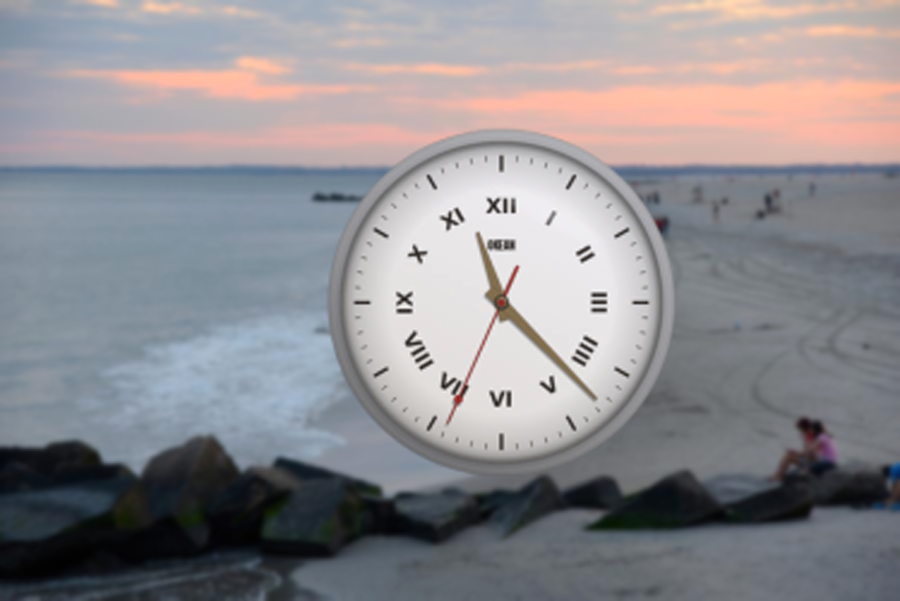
11,22,34
